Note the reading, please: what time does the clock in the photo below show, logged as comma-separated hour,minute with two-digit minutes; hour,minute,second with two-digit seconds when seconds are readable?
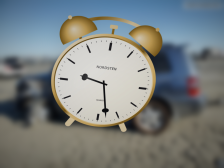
9,28
